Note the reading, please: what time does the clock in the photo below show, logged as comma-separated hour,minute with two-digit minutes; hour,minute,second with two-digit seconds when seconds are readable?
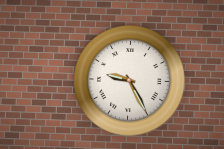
9,25
